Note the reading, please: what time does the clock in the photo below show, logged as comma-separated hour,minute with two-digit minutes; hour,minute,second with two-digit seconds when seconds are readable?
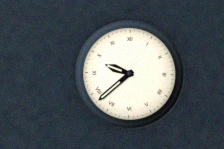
9,38
